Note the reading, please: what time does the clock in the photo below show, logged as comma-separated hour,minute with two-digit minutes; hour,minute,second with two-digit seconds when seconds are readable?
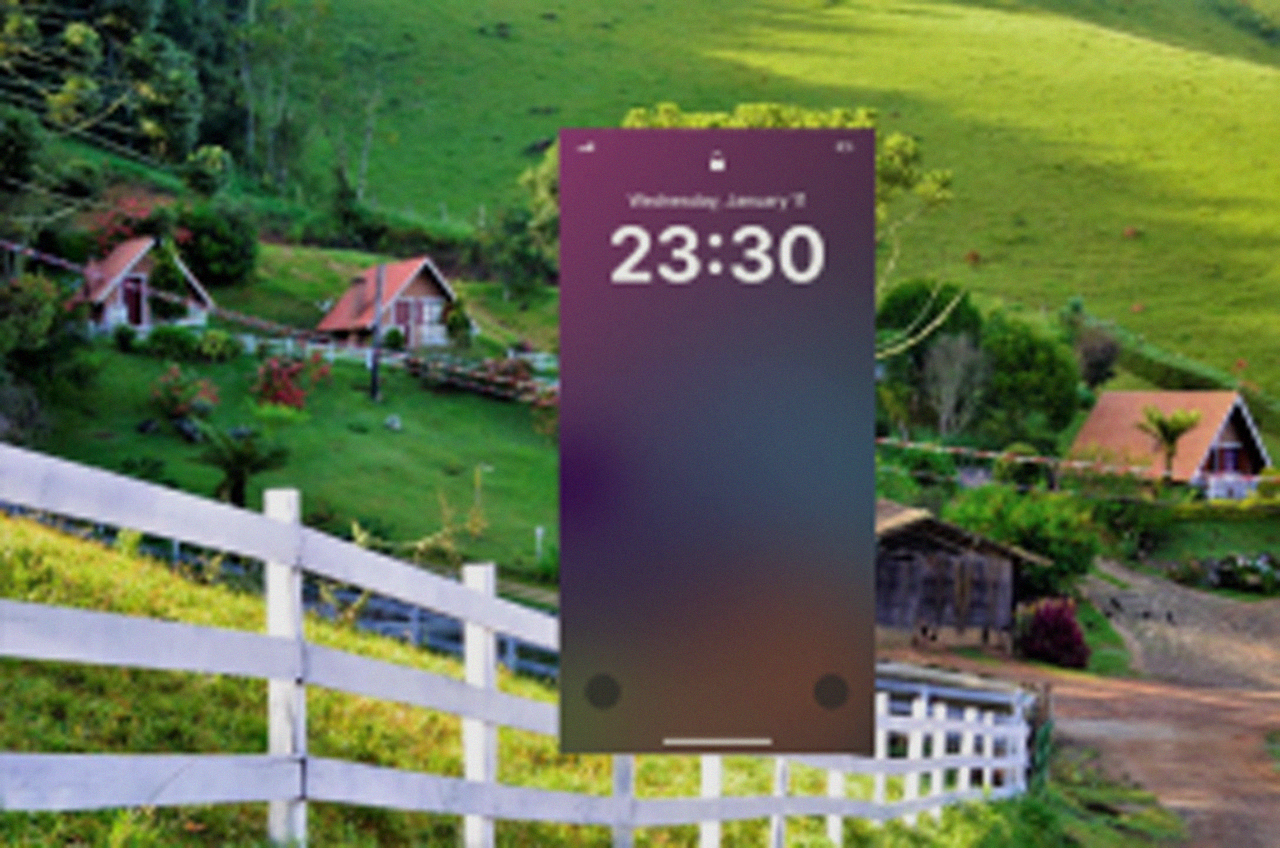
23,30
